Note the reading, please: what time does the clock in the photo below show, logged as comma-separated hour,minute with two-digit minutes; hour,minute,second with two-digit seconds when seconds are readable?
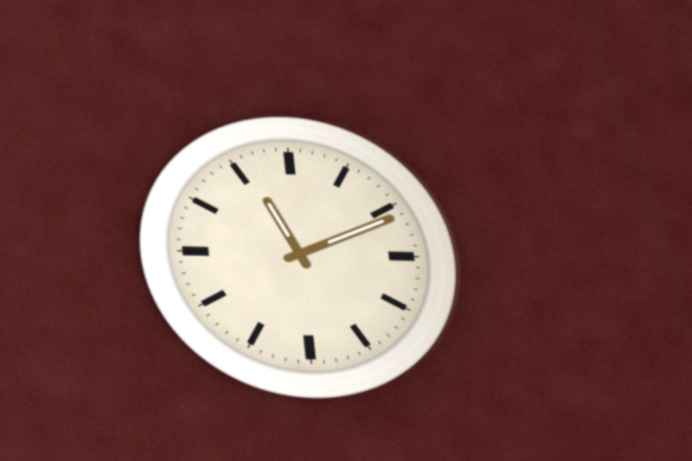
11,11
